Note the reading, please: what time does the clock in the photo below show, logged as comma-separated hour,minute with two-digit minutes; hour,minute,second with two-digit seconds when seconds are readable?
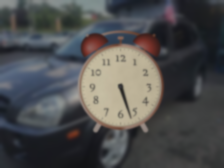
5,27
